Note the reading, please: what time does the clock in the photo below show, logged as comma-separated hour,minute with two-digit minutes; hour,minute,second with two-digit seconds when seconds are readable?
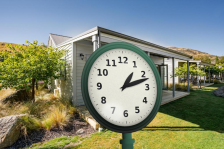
1,12
